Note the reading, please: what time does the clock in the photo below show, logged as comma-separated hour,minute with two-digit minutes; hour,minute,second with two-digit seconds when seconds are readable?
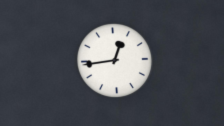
12,44
